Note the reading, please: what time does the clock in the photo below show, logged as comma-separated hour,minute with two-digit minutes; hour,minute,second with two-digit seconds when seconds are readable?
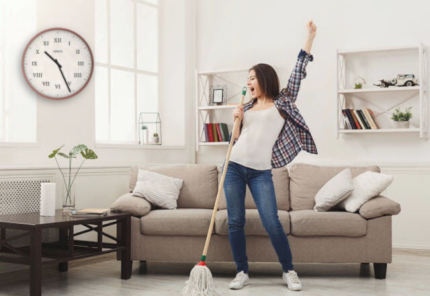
10,26
